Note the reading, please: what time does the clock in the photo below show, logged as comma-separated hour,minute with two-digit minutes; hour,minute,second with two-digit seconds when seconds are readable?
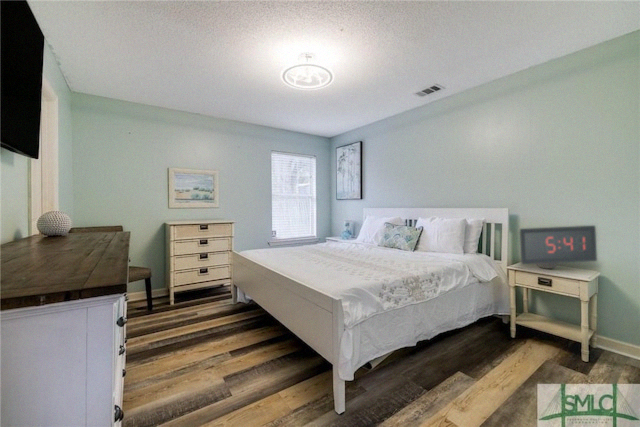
5,41
